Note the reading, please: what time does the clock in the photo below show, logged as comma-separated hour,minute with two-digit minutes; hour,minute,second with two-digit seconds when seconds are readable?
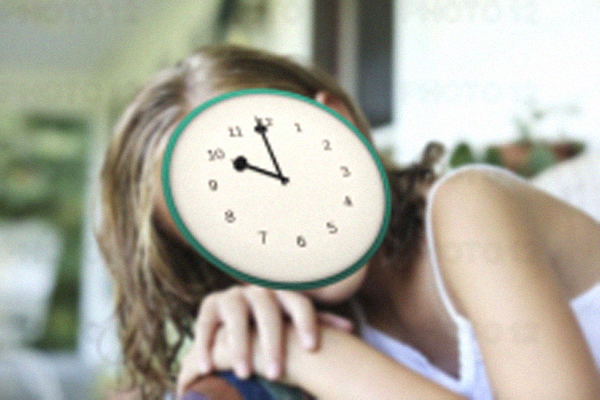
9,59
